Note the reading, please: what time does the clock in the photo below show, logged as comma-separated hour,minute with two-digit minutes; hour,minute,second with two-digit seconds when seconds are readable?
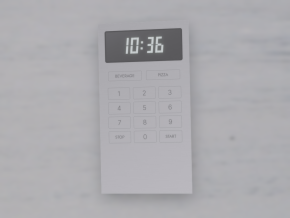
10,36
